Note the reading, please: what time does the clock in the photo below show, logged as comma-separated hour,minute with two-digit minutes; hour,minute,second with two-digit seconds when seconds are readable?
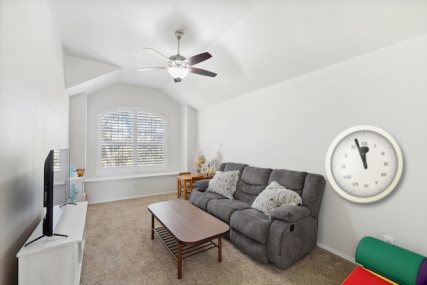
11,57
